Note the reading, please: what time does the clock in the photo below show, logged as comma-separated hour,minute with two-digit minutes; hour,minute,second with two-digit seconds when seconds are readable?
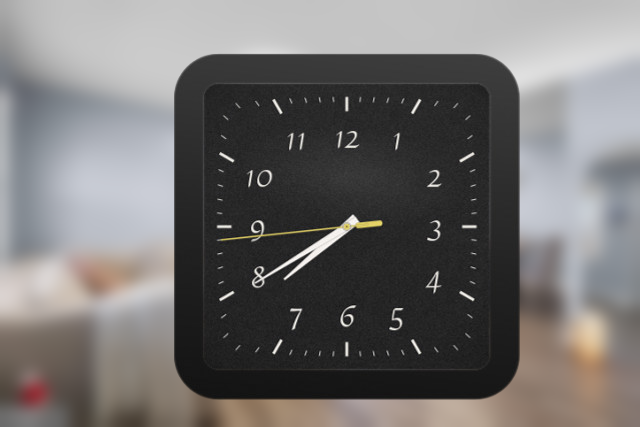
7,39,44
